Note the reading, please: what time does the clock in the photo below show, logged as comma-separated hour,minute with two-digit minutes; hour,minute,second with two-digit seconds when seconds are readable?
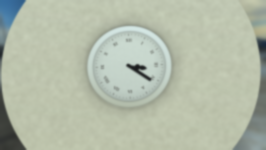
3,21
